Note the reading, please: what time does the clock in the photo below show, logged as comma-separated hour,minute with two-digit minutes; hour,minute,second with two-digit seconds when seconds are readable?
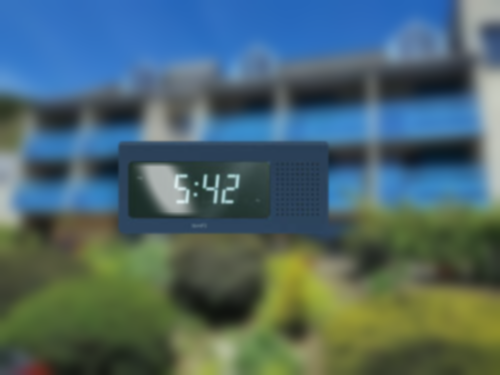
5,42
